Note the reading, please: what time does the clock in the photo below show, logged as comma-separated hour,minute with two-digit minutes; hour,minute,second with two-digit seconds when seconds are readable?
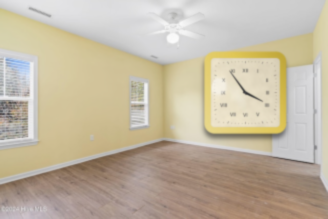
3,54
